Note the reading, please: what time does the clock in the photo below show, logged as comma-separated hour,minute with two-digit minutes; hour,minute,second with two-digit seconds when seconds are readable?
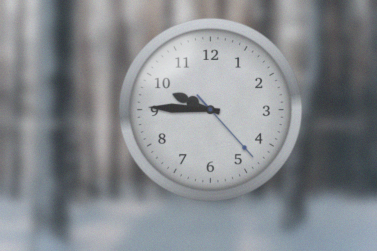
9,45,23
